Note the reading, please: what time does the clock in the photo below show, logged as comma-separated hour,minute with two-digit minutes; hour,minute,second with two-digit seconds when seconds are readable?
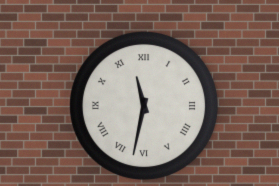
11,32
